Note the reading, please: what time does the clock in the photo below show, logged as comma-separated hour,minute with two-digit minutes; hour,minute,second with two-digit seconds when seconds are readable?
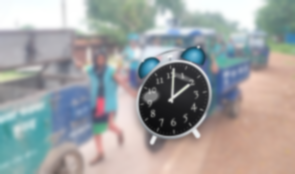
2,01
